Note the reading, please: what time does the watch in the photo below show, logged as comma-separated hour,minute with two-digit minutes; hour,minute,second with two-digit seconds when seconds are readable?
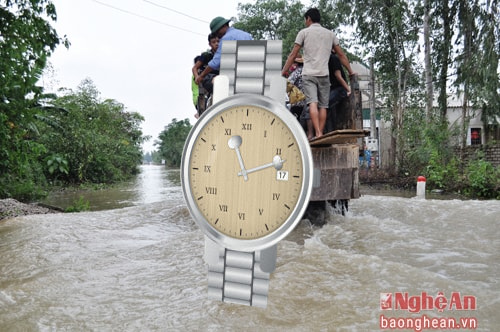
11,12
